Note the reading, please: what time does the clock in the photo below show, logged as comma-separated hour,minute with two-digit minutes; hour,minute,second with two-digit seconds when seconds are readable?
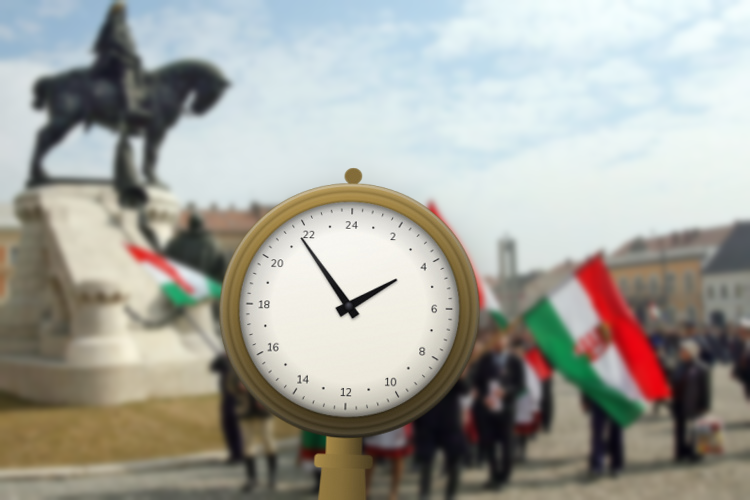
3,54
